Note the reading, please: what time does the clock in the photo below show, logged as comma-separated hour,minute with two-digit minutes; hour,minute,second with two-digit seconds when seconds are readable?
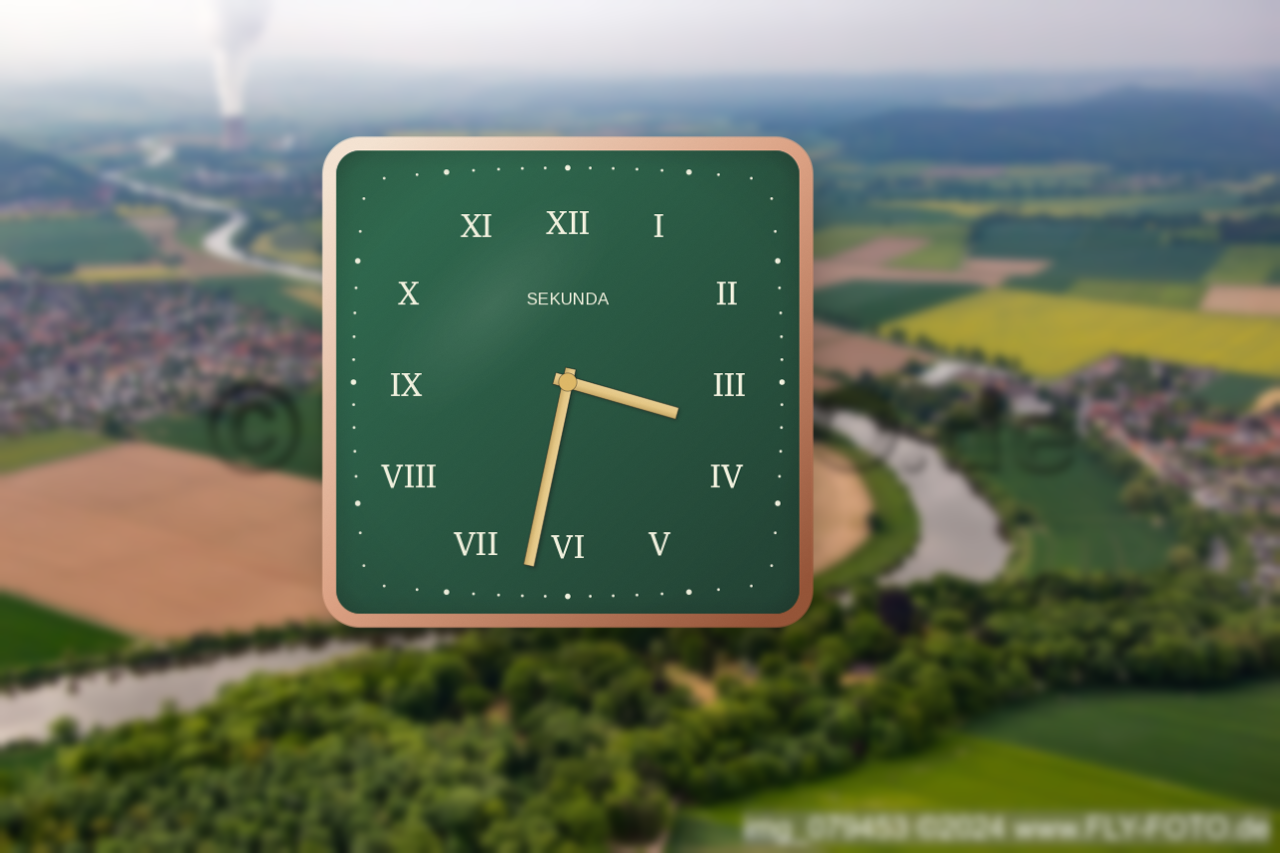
3,32
